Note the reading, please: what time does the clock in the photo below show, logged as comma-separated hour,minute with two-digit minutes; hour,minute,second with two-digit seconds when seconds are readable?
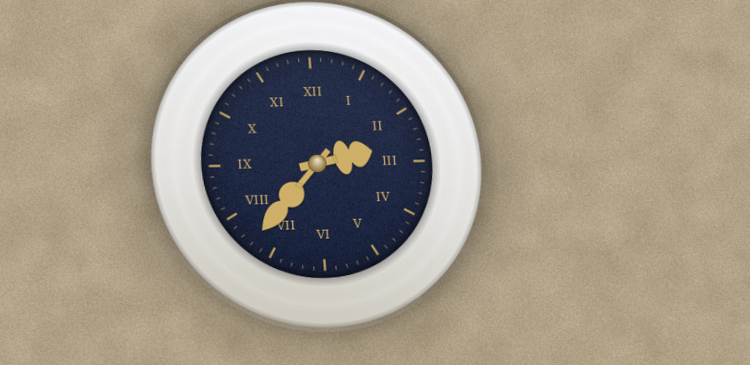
2,37
